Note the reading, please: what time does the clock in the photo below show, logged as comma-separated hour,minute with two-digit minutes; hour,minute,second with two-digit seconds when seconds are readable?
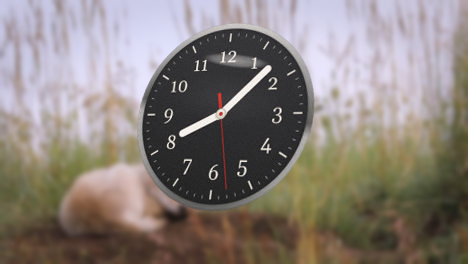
8,07,28
